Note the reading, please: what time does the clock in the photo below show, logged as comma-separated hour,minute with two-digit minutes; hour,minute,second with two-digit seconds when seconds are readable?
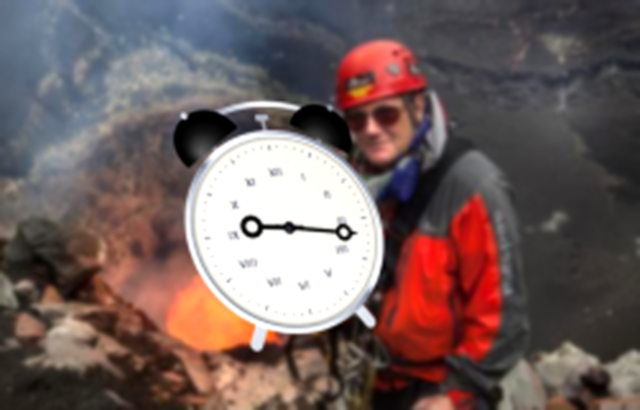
9,17
